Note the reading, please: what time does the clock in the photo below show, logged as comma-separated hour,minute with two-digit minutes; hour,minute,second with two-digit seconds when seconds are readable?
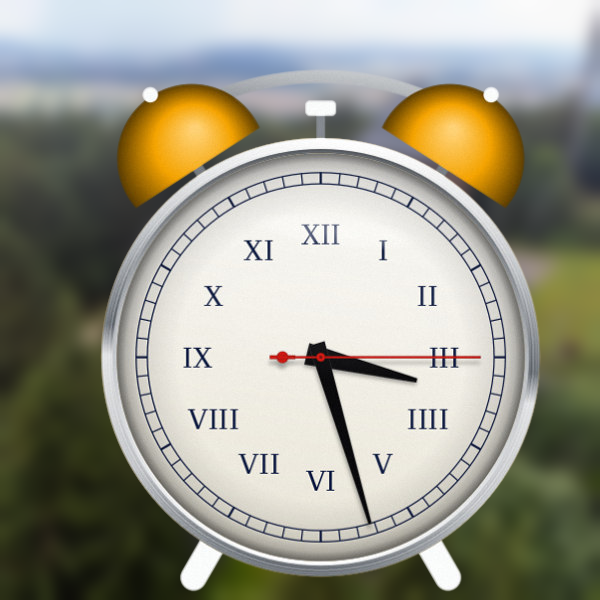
3,27,15
